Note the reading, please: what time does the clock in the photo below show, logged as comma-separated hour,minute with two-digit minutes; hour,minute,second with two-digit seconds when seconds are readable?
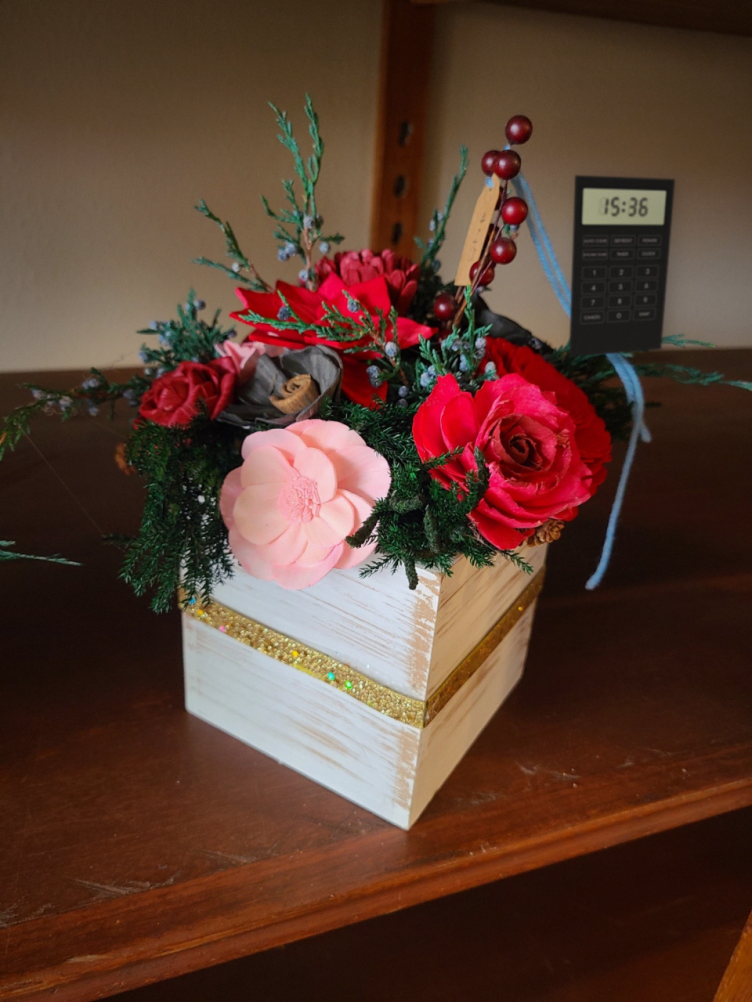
15,36
